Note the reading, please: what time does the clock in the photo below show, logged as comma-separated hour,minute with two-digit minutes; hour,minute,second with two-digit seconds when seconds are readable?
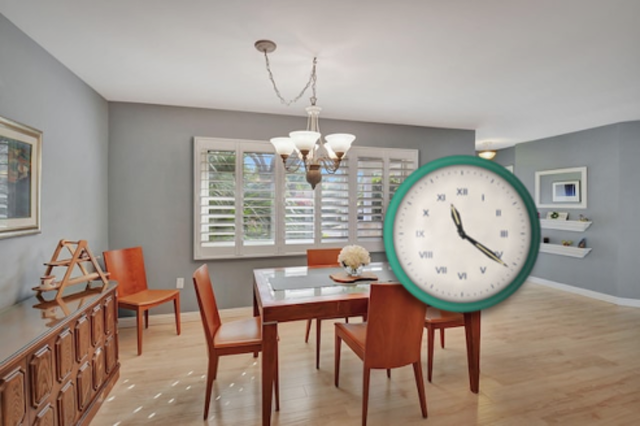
11,21
